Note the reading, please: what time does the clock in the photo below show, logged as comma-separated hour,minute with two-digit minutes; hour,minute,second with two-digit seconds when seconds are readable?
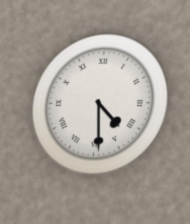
4,29
